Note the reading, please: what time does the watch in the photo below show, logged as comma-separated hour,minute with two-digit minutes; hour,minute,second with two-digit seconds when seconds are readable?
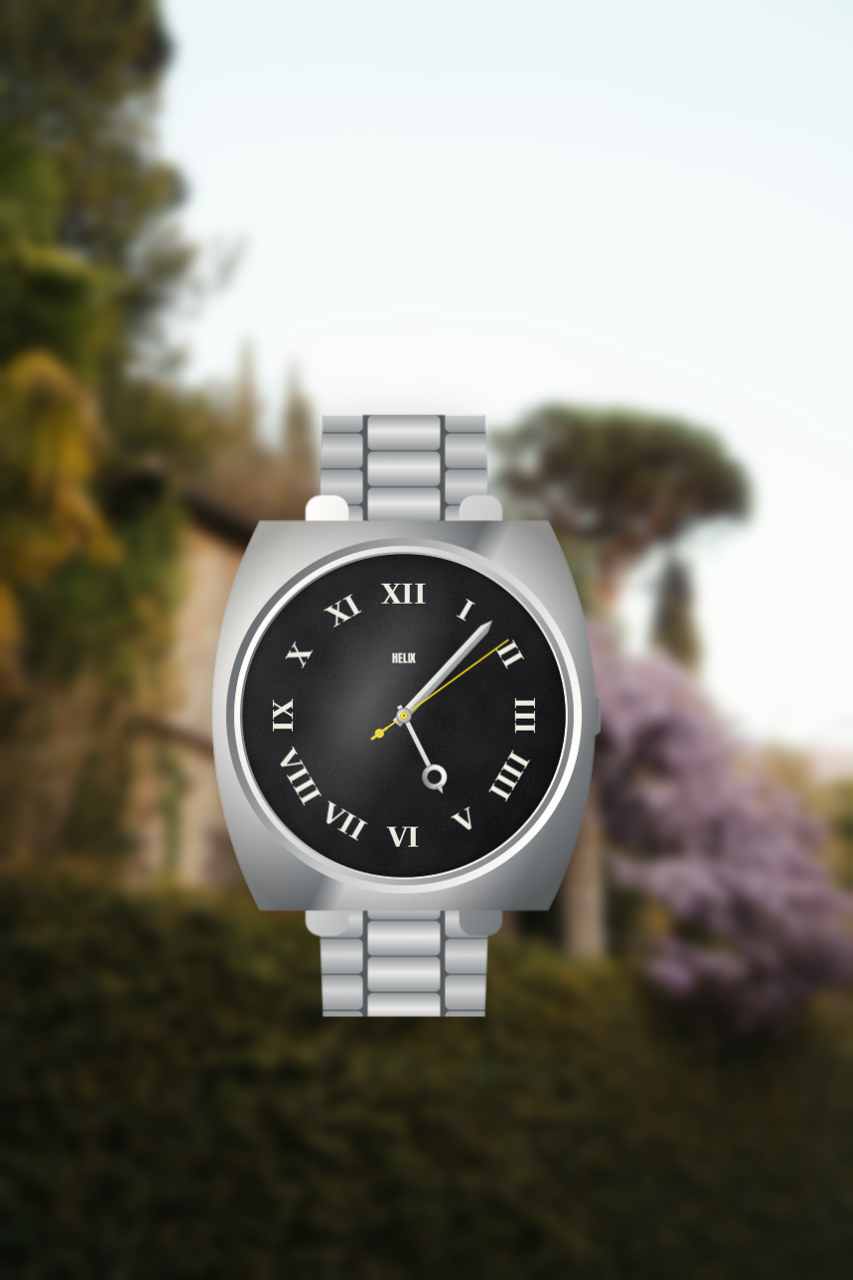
5,07,09
